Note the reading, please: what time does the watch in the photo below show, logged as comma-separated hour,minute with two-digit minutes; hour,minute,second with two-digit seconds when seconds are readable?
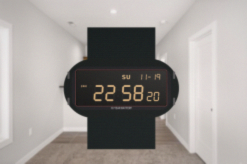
22,58,20
